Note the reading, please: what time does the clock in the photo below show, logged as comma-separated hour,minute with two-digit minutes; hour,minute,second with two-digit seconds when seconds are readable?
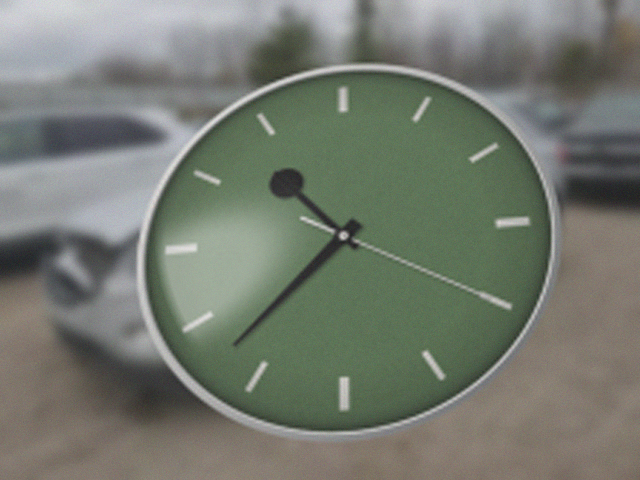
10,37,20
